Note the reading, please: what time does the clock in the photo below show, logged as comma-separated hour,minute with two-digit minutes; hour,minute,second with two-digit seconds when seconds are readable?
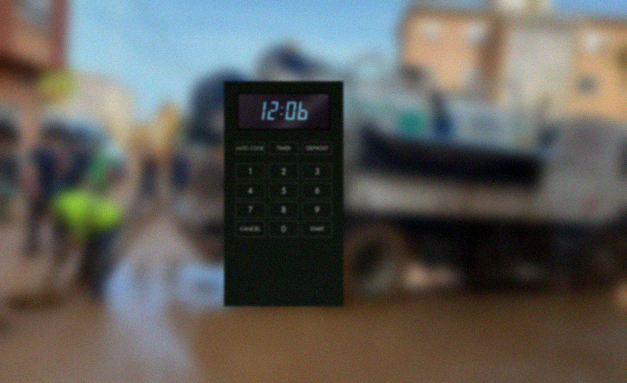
12,06
